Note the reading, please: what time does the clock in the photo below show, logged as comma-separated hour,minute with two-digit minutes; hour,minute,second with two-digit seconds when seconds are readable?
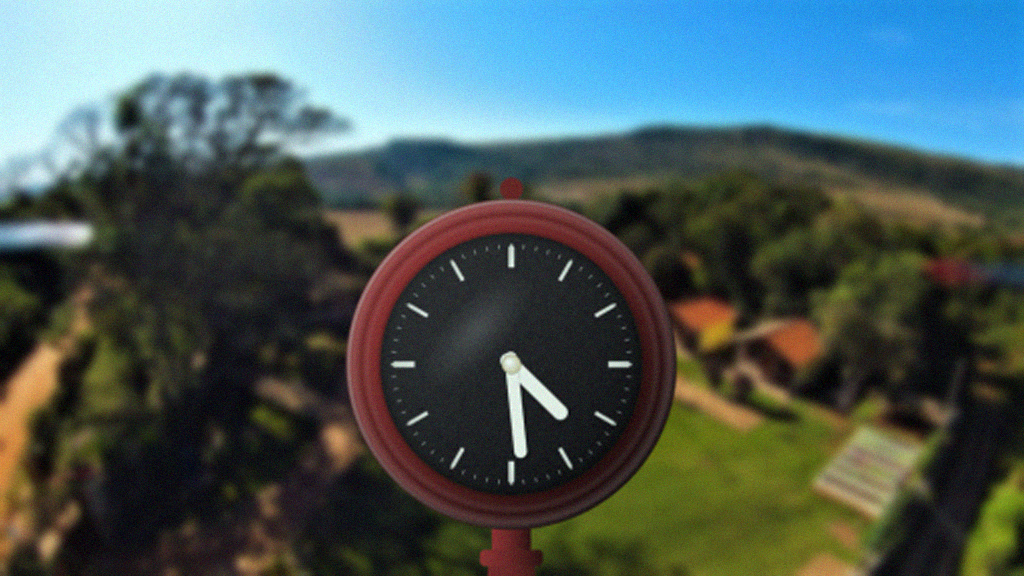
4,29
